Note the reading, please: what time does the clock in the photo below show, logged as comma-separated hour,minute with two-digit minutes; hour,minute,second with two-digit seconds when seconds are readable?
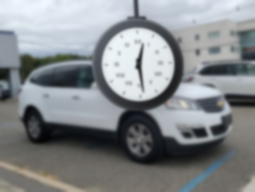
12,29
